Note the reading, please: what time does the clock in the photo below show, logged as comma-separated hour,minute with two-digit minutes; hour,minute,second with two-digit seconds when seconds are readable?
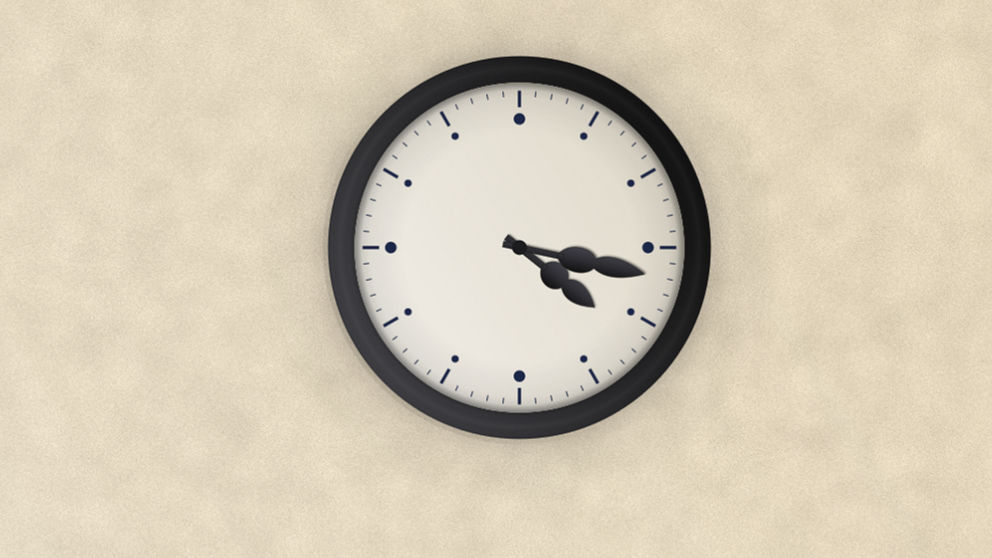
4,17
